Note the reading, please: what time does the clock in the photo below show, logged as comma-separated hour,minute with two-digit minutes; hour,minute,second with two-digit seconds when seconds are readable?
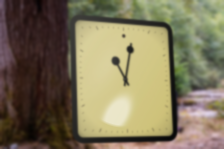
11,02
